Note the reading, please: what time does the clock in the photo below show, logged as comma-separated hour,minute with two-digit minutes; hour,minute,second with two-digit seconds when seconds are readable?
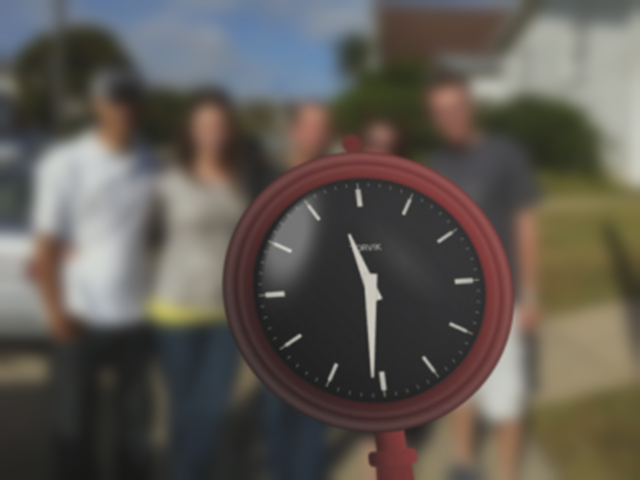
11,31
